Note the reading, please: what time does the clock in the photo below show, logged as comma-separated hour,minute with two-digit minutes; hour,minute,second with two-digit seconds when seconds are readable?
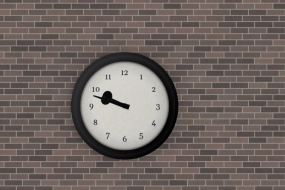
9,48
